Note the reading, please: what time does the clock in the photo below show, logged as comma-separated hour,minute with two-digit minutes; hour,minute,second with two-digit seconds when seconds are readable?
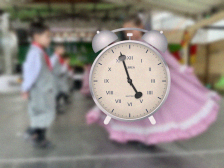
4,57
